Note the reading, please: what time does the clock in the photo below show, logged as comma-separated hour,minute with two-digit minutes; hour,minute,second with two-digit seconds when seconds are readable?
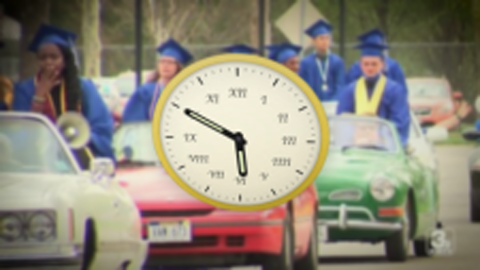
5,50
